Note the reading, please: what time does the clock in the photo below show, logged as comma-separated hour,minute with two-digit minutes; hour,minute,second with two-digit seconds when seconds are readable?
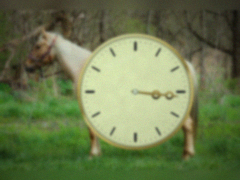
3,16
